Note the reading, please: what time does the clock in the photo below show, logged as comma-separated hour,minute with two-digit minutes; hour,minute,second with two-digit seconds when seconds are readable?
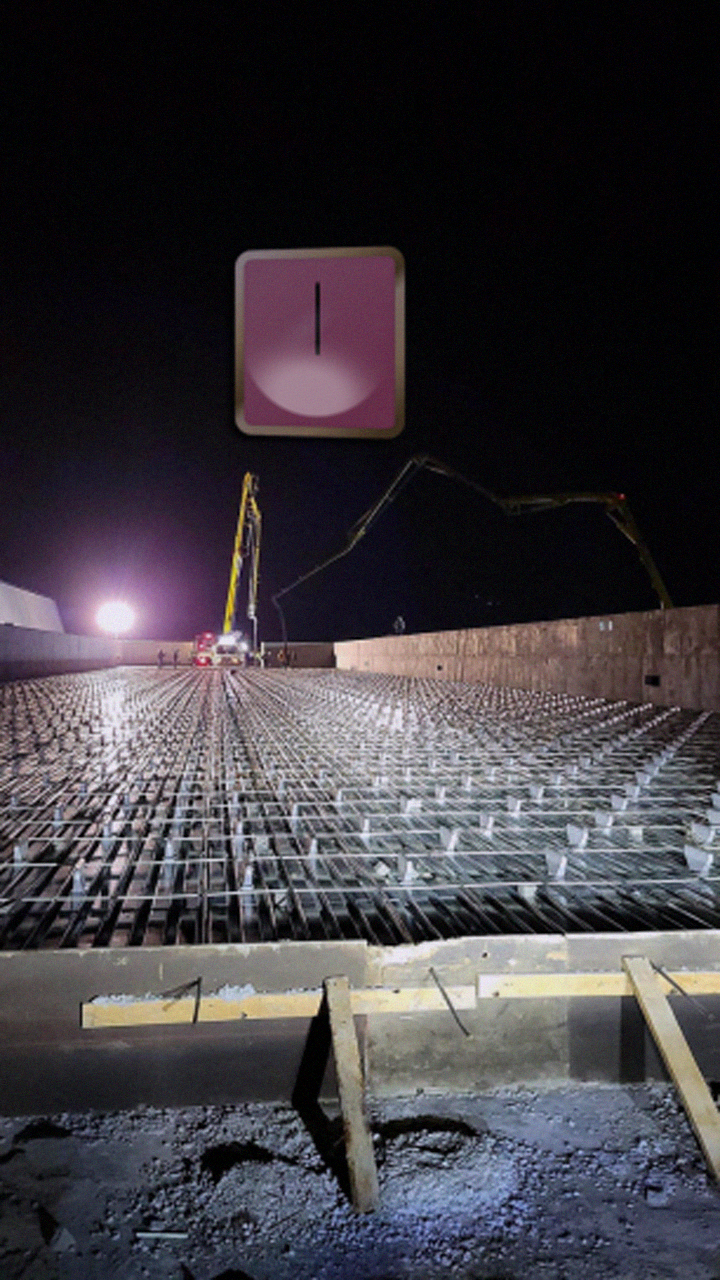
12,00
